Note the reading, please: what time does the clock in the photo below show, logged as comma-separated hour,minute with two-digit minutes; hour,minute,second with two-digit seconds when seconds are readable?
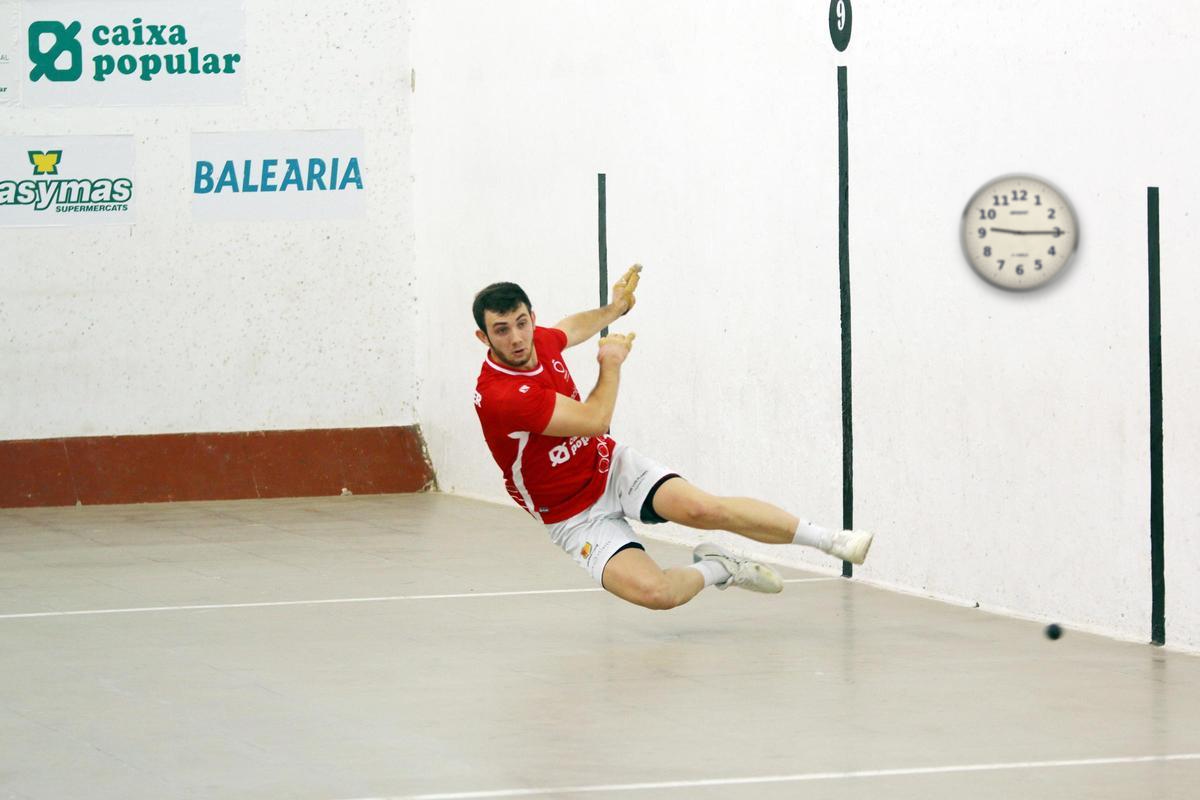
9,15
